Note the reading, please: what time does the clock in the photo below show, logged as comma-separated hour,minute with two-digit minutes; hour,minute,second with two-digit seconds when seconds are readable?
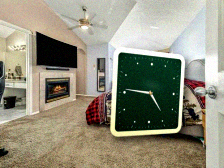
4,46
